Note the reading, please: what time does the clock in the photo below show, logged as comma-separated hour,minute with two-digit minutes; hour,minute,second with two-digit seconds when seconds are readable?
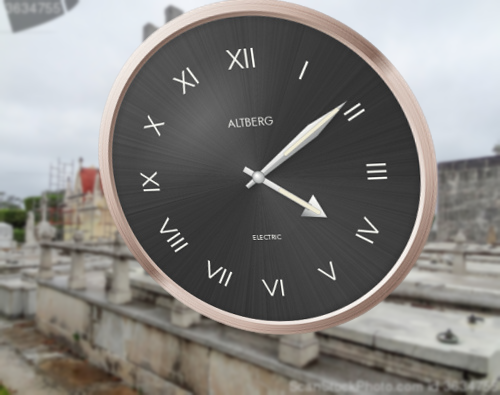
4,09
